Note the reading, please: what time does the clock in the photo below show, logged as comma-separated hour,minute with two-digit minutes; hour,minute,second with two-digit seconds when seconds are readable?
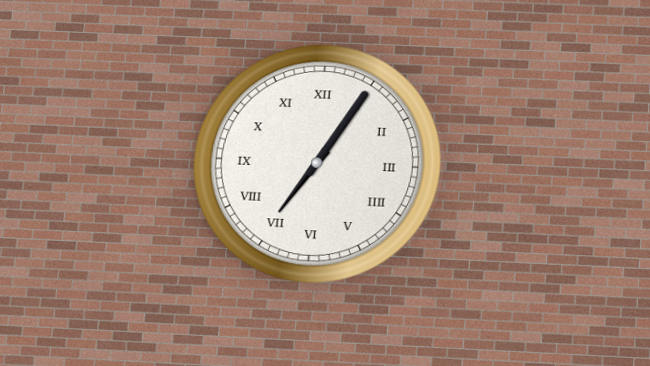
7,05
